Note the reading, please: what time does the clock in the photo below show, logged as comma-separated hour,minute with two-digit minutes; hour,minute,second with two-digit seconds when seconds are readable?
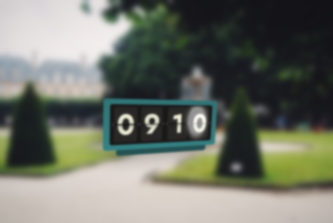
9,10
